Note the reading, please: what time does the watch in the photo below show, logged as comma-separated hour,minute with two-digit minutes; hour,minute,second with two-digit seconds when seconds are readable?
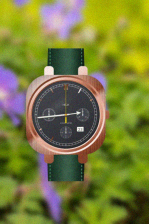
2,44
